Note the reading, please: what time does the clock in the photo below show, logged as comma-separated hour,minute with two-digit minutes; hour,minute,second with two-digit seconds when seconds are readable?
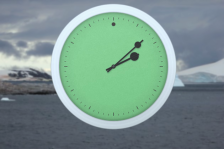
2,08
